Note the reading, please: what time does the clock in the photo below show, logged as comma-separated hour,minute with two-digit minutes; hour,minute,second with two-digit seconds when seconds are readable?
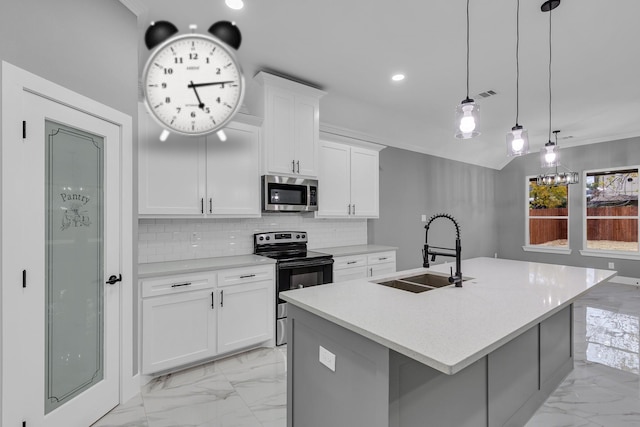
5,14
